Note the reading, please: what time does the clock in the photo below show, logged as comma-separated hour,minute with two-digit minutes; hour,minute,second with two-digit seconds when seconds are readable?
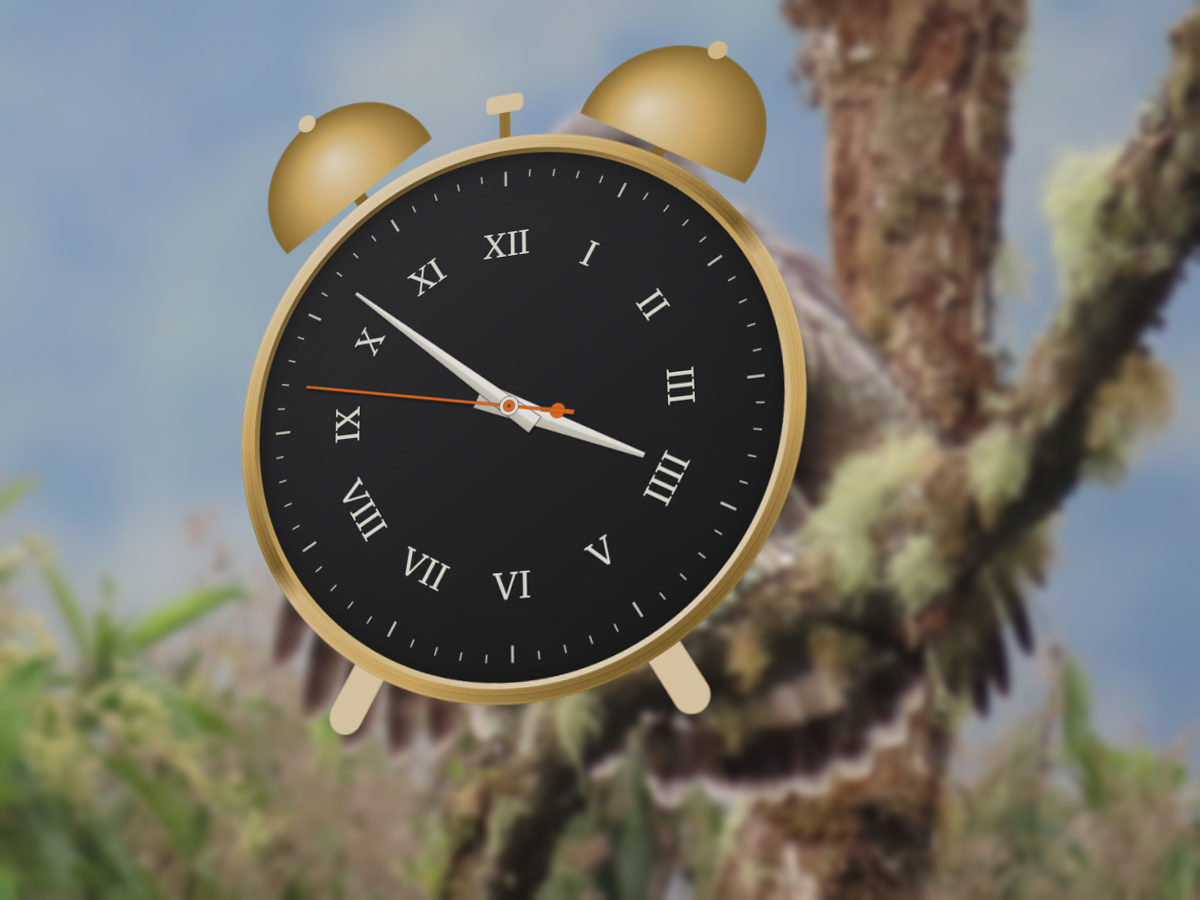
3,51,47
